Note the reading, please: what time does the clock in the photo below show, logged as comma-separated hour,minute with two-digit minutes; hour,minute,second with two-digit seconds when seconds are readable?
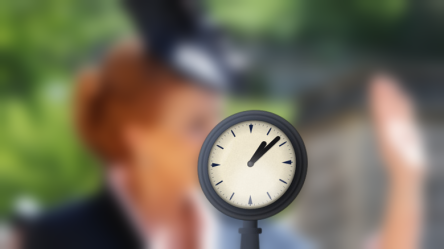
1,08
